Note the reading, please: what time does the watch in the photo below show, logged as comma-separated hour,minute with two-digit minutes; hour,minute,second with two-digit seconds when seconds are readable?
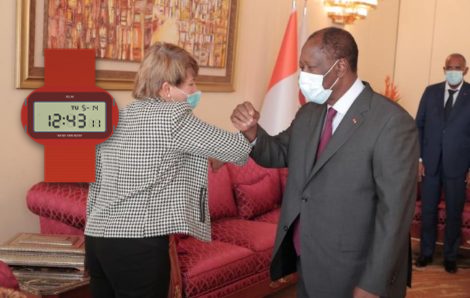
12,43,11
